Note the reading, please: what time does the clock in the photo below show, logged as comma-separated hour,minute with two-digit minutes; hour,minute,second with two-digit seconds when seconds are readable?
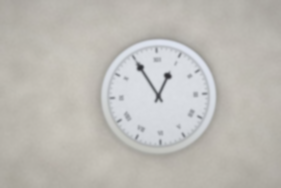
12,55
